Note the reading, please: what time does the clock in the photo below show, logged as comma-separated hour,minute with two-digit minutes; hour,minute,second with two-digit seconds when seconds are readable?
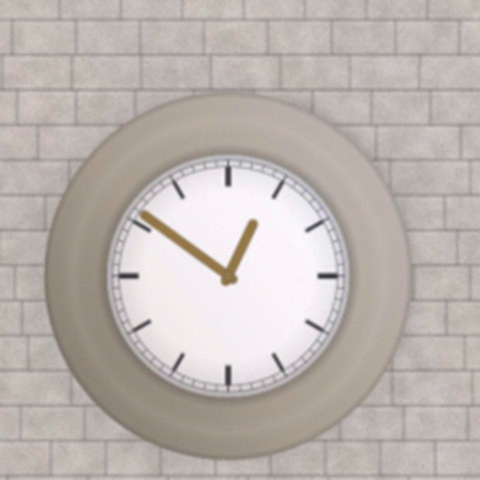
12,51
